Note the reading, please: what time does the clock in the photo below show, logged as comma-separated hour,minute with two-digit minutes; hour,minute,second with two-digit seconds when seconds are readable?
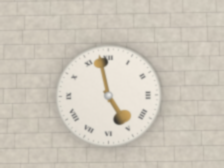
4,58
